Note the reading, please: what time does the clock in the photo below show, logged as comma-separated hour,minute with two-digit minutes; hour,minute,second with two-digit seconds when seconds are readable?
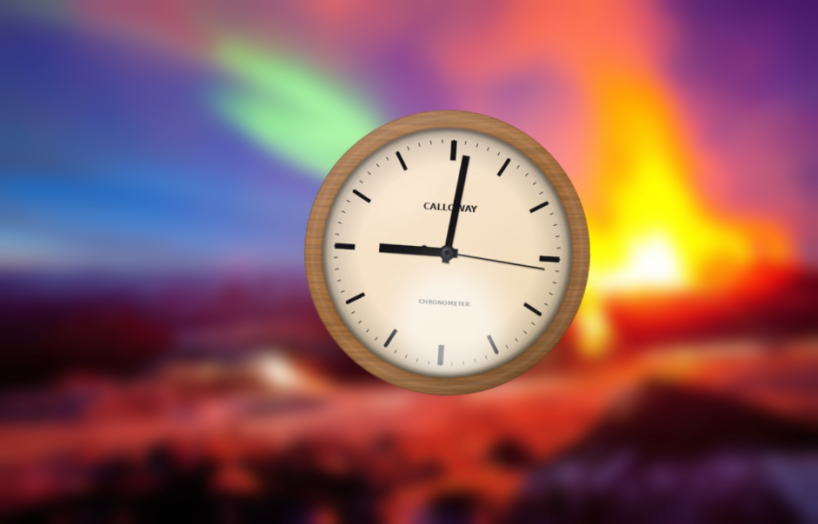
9,01,16
